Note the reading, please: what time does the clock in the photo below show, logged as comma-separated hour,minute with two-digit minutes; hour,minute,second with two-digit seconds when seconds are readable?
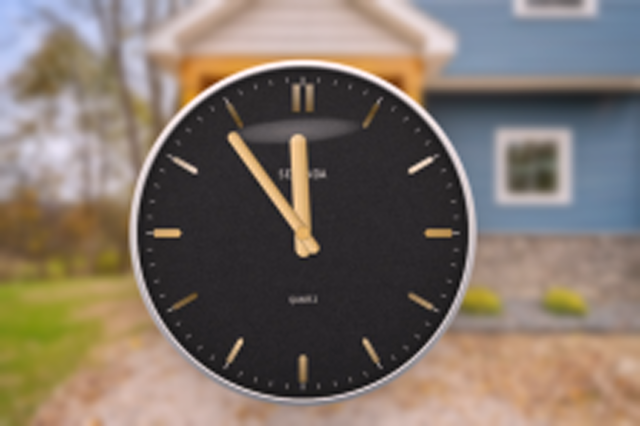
11,54
